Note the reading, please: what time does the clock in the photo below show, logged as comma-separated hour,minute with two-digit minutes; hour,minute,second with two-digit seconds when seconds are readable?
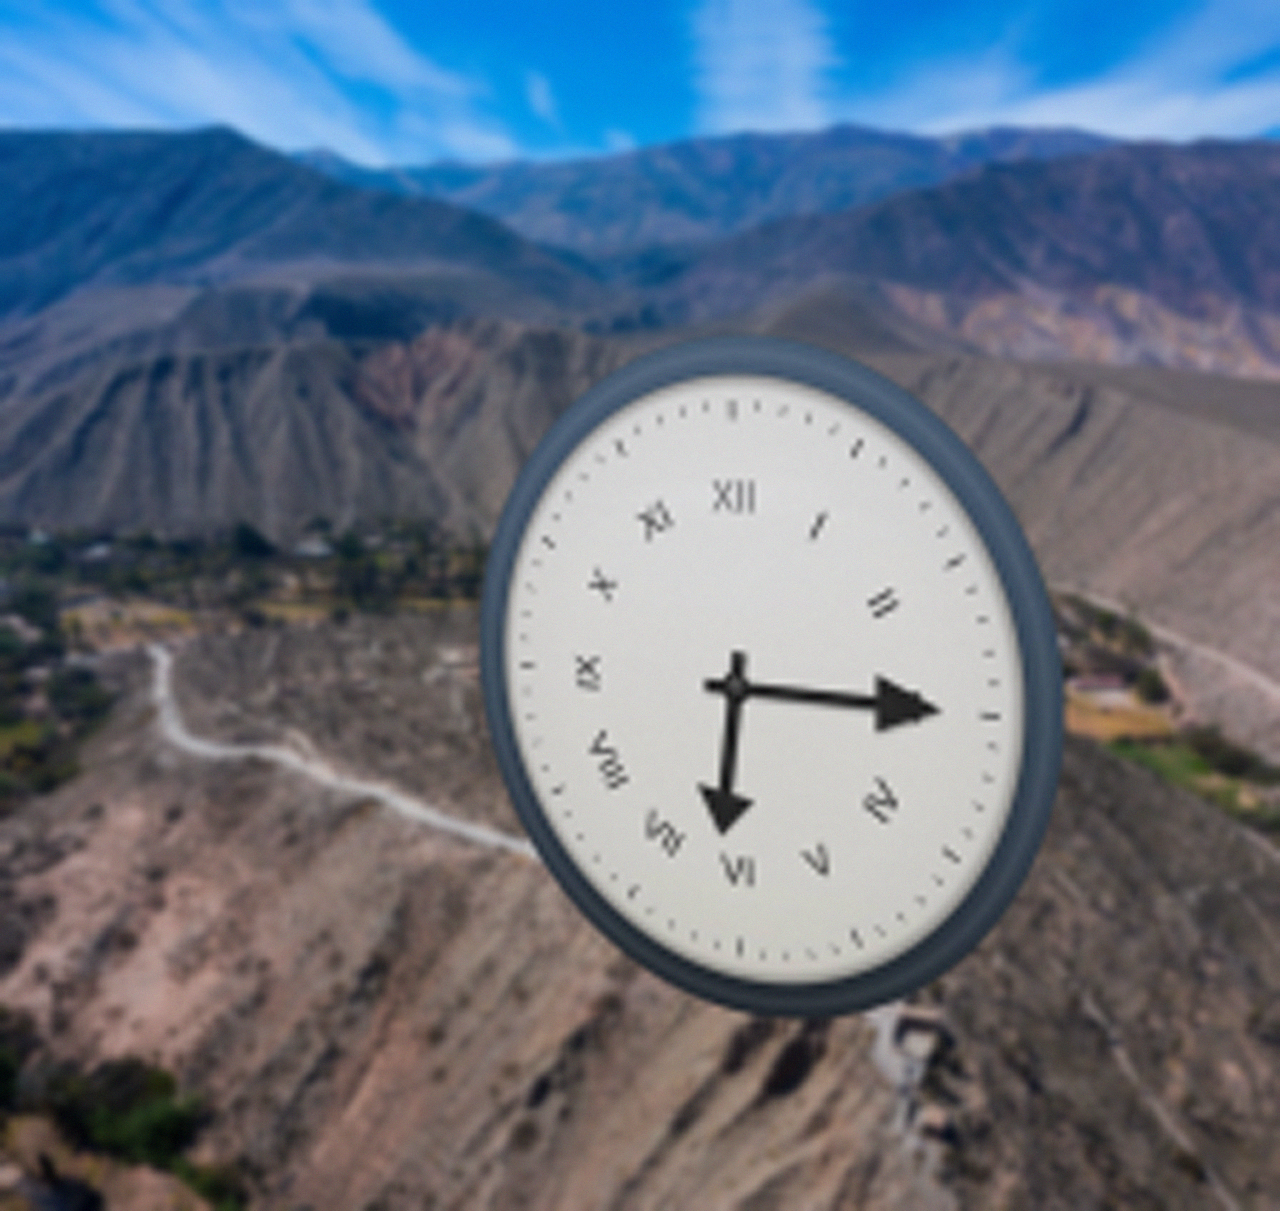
6,15
